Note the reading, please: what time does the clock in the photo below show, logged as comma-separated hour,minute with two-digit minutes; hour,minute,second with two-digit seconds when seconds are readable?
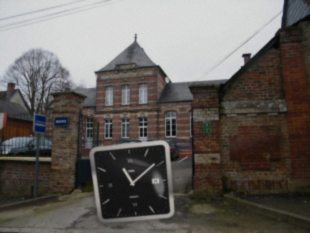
11,09
